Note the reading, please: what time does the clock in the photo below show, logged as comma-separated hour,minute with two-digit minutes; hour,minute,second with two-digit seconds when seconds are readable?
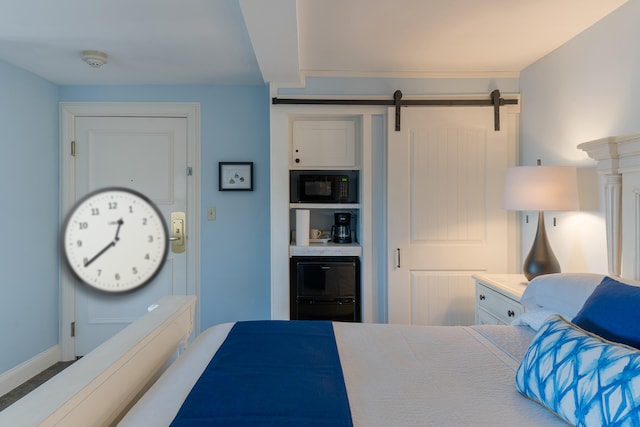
12,39
